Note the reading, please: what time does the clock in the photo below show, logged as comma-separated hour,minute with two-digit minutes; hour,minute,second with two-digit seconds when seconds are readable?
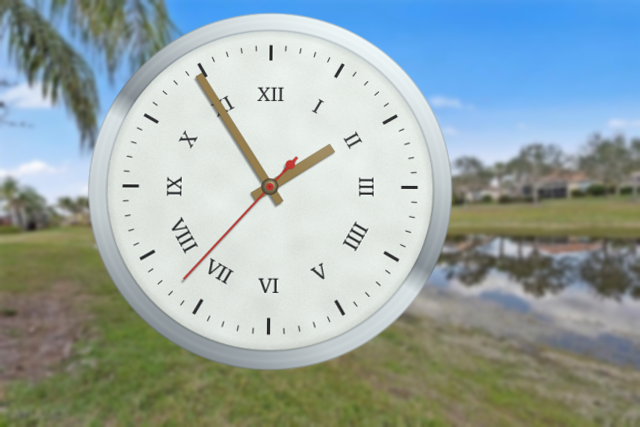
1,54,37
